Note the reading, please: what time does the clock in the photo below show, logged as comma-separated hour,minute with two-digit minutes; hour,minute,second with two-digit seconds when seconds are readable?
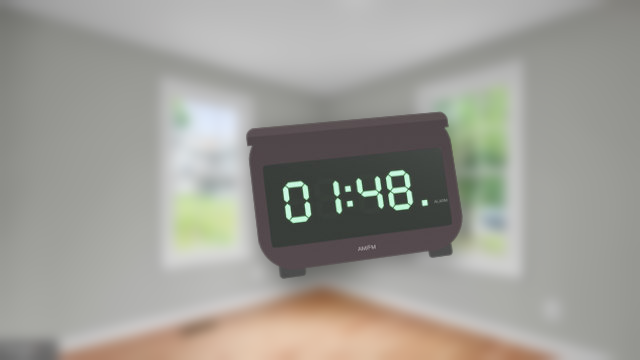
1,48
